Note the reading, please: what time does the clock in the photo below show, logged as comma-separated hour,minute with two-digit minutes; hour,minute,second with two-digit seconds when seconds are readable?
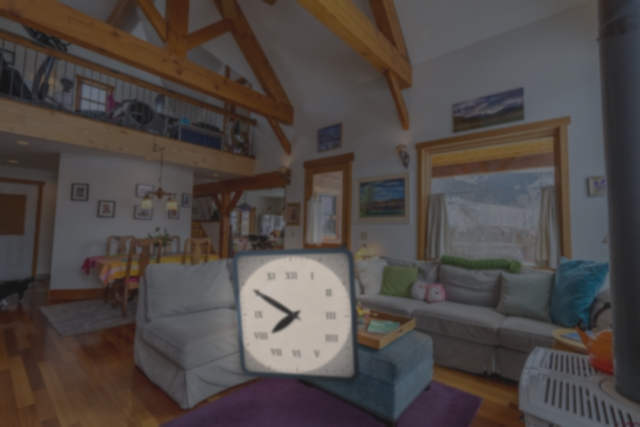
7,50
